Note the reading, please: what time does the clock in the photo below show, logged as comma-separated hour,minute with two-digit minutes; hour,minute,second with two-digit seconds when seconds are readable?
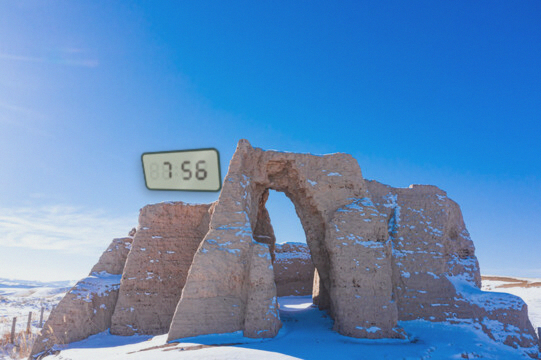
7,56
